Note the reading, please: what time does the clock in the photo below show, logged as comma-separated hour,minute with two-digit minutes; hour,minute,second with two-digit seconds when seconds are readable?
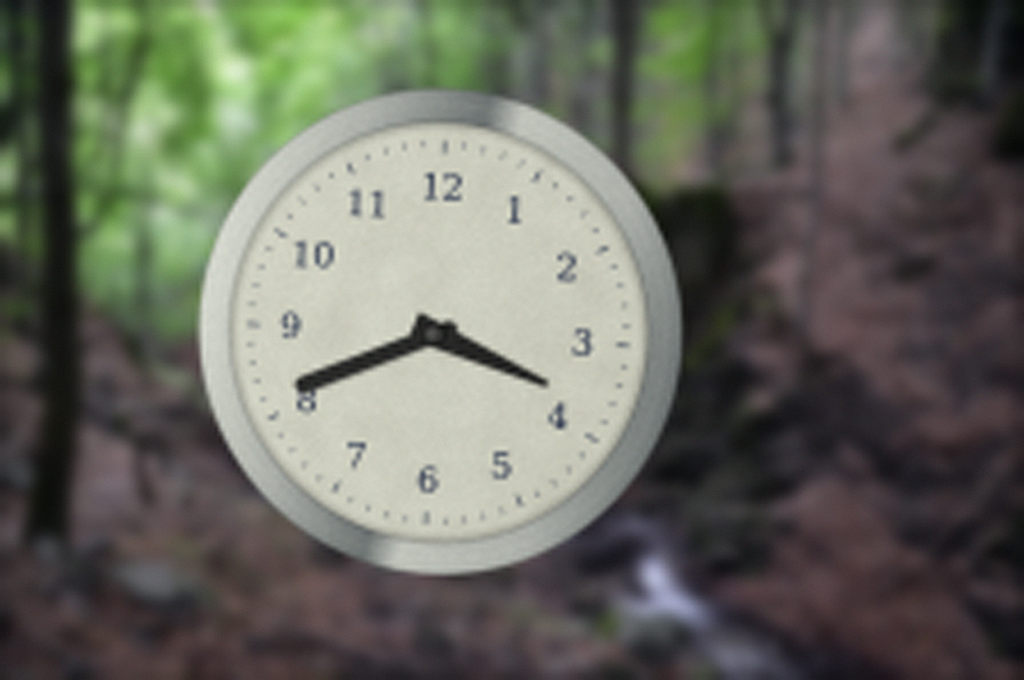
3,41
